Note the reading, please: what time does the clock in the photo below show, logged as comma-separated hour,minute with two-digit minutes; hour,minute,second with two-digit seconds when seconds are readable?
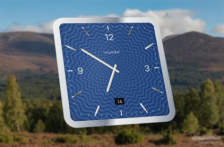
6,51
